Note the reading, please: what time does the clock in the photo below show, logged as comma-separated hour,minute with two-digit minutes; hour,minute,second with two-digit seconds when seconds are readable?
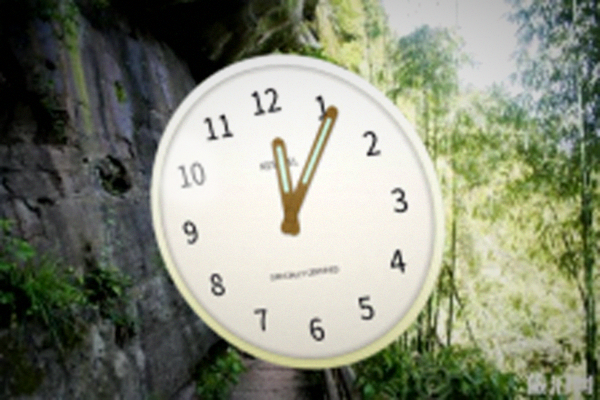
12,06
